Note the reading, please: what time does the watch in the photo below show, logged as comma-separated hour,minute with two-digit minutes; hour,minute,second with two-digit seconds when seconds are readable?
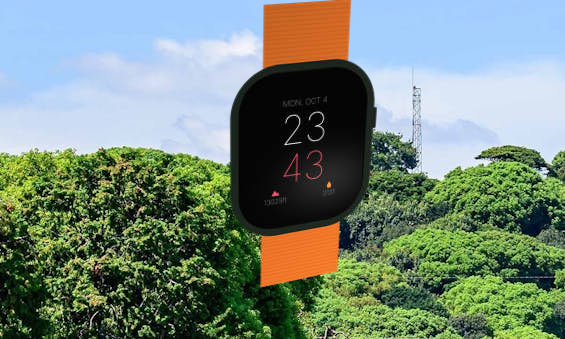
23,43
